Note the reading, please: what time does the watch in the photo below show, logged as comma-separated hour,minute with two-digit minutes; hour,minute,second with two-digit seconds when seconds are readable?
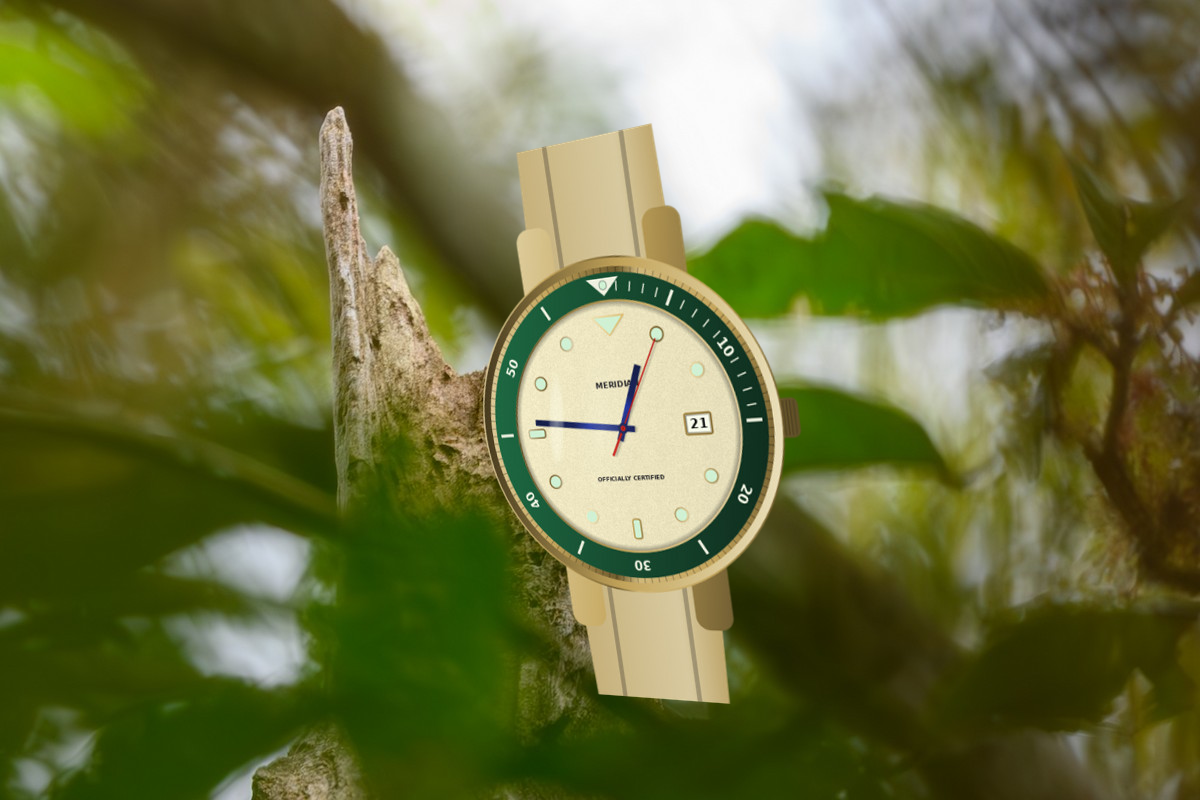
12,46,05
